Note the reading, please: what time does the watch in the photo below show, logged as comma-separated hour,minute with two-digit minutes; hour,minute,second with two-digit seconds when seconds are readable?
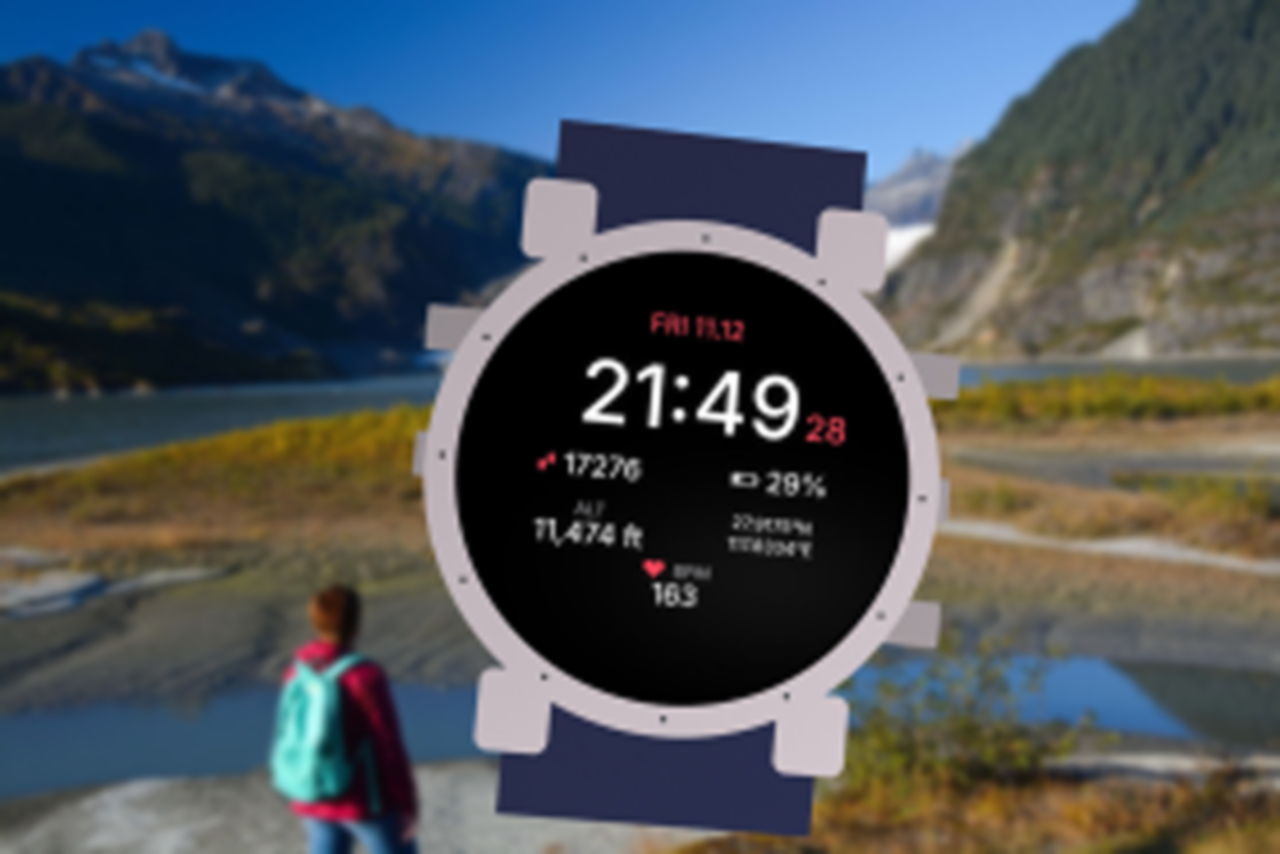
21,49
